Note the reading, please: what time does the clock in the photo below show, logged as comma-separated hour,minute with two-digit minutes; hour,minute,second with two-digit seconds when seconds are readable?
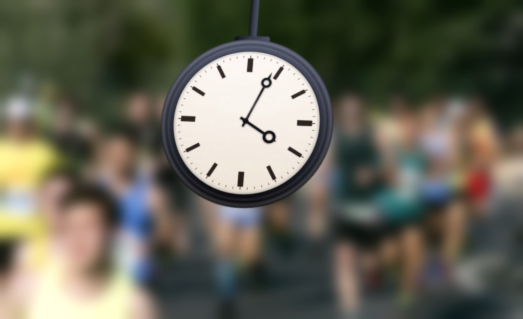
4,04
